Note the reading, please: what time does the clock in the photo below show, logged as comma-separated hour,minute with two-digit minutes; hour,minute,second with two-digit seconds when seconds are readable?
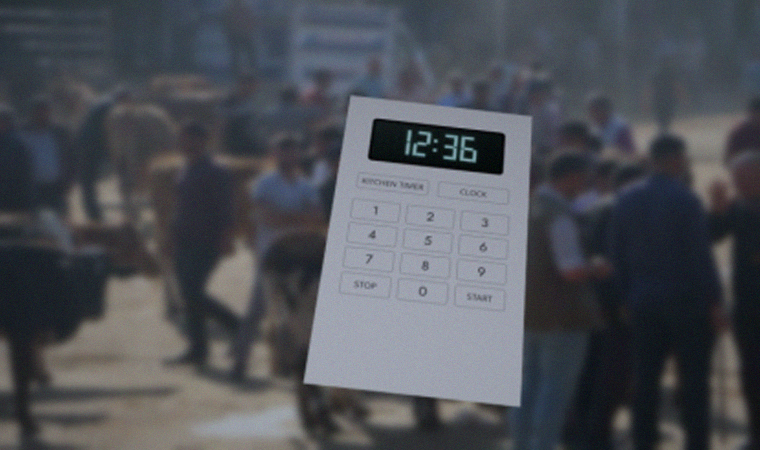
12,36
